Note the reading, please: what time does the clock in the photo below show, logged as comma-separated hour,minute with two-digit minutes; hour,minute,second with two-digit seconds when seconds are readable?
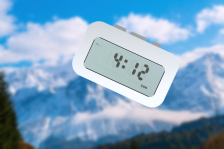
4,12
